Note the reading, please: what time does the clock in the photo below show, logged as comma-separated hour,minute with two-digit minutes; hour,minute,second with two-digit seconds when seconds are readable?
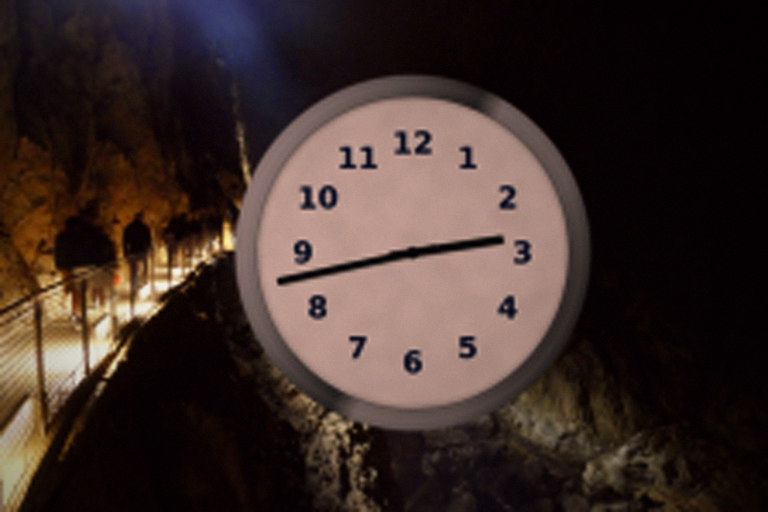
2,43
